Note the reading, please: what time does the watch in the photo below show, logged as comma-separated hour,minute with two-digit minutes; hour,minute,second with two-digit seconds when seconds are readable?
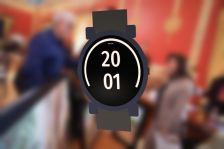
20,01
